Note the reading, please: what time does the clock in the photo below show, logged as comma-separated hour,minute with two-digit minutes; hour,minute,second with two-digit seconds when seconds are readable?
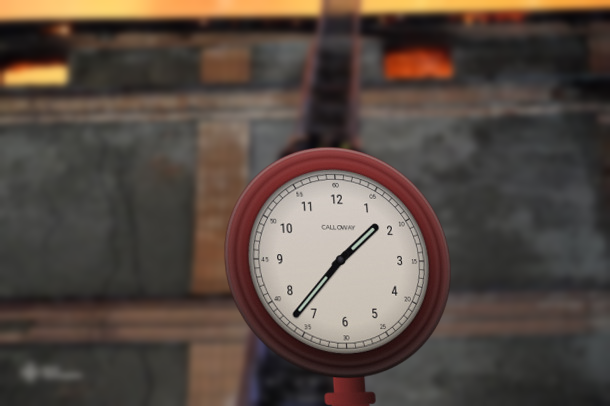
1,37
